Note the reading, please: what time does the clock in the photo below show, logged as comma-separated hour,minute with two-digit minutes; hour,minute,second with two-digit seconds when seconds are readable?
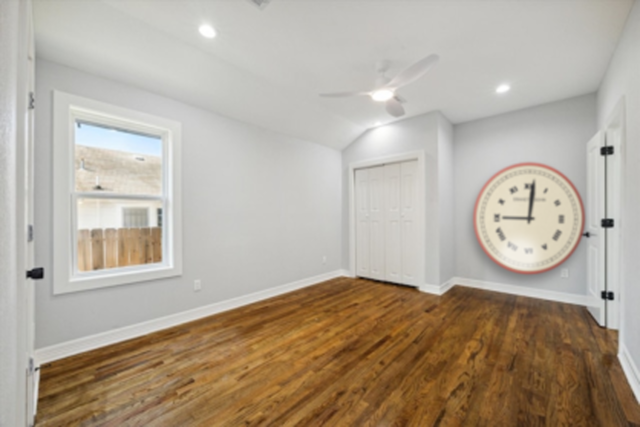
9,01
